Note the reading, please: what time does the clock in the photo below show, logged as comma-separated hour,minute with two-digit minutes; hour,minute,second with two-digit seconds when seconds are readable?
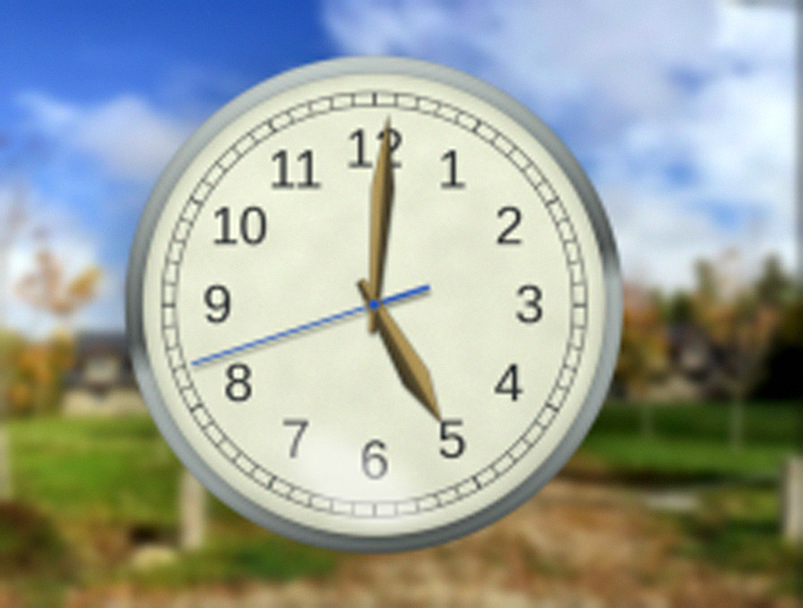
5,00,42
